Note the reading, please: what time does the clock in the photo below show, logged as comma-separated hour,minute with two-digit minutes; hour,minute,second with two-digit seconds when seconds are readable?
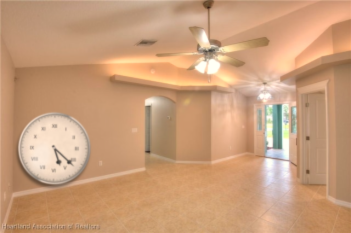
5,22
